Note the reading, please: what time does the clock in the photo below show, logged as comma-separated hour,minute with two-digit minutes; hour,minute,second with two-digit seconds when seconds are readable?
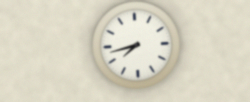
7,43
